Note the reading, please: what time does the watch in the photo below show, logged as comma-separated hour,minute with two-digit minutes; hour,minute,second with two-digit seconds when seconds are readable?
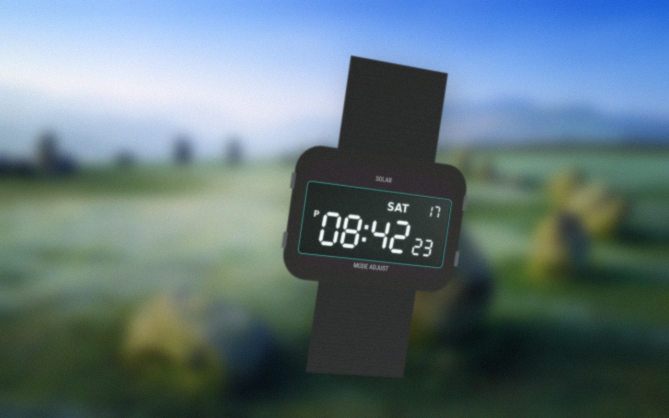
8,42,23
